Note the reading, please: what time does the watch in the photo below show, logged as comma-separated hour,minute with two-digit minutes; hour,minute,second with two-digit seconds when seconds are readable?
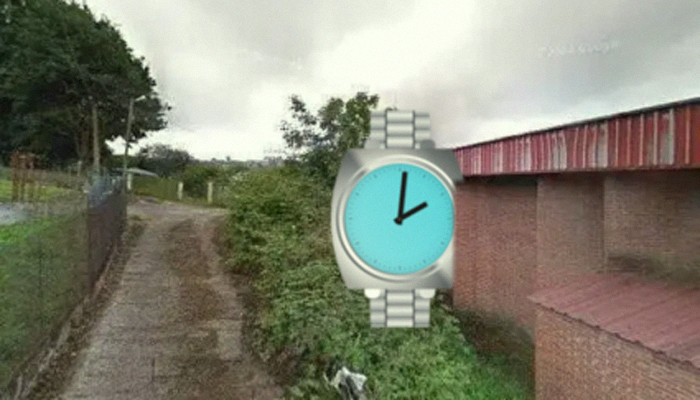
2,01
